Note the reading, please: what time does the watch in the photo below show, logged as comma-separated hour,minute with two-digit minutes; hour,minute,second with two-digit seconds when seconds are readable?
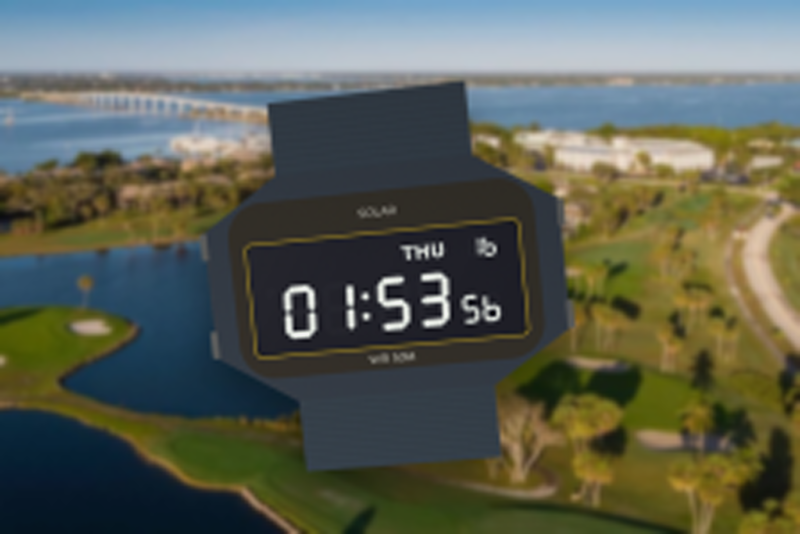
1,53,56
